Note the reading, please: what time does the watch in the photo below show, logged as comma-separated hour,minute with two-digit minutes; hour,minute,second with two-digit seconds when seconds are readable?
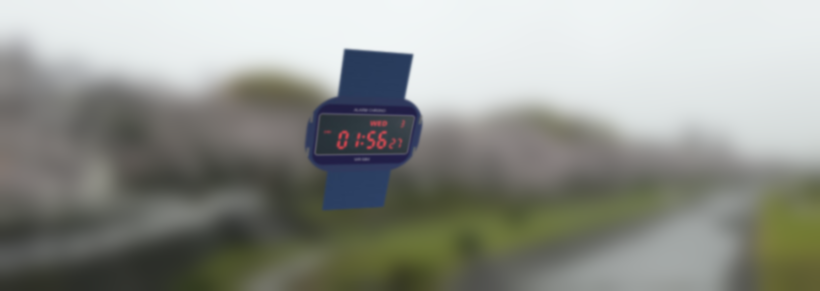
1,56
